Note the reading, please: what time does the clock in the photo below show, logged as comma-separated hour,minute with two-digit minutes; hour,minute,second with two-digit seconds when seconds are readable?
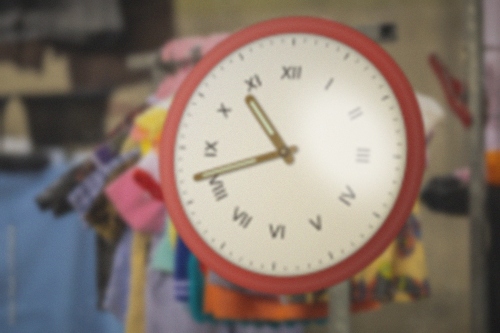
10,42
